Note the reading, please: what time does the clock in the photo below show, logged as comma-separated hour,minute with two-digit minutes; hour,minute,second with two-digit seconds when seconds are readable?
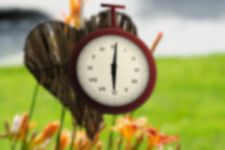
6,01
